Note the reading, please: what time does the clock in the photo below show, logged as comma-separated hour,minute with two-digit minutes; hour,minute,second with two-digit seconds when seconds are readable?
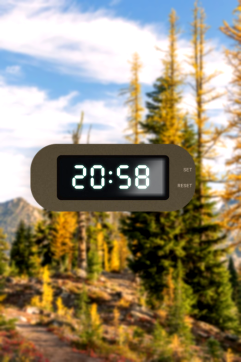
20,58
